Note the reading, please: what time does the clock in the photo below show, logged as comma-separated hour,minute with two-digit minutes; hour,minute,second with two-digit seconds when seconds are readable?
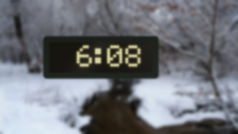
6,08
